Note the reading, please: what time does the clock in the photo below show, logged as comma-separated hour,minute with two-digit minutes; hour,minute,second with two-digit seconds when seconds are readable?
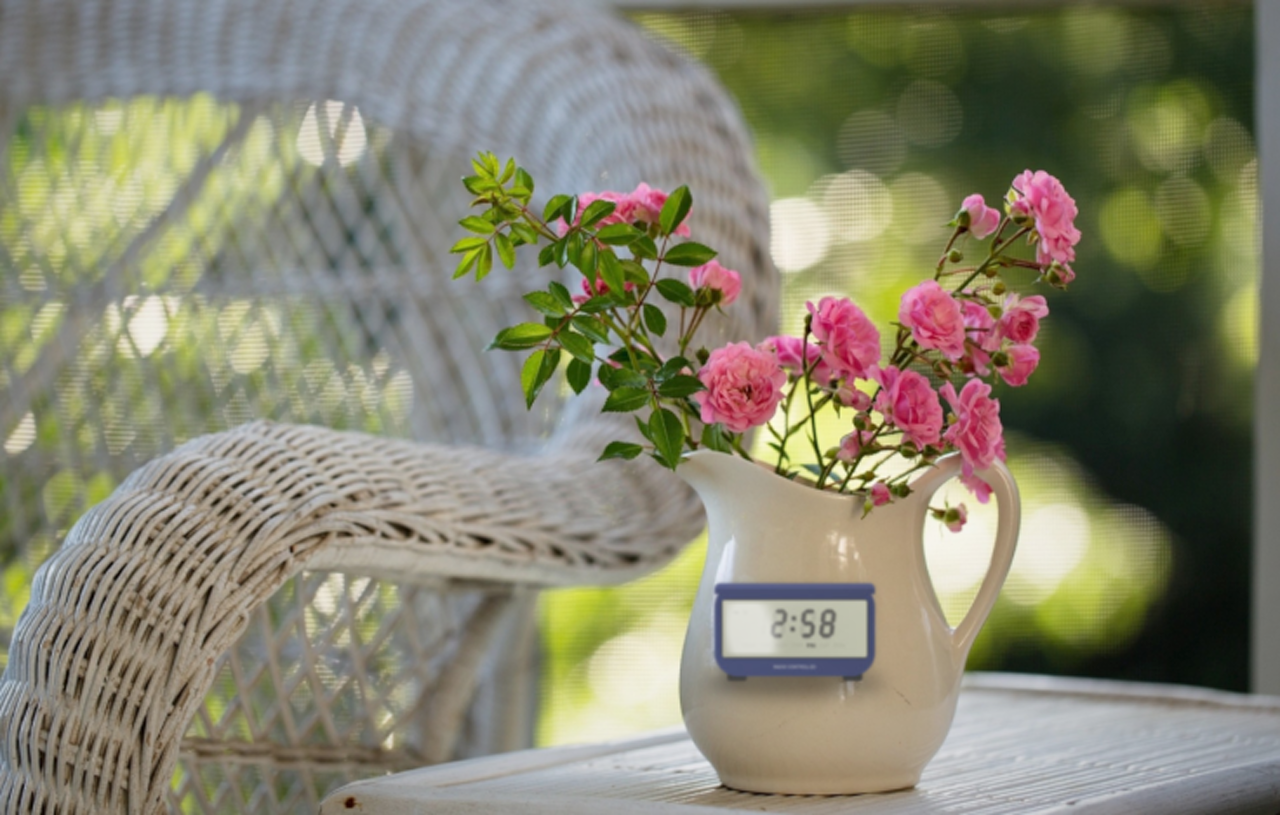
2,58
